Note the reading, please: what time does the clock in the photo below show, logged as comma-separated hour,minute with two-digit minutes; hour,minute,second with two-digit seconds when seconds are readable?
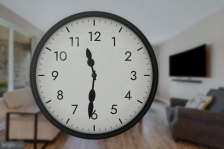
11,31
